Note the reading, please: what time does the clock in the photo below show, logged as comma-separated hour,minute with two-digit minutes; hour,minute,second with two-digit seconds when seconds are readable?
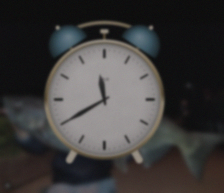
11,40
